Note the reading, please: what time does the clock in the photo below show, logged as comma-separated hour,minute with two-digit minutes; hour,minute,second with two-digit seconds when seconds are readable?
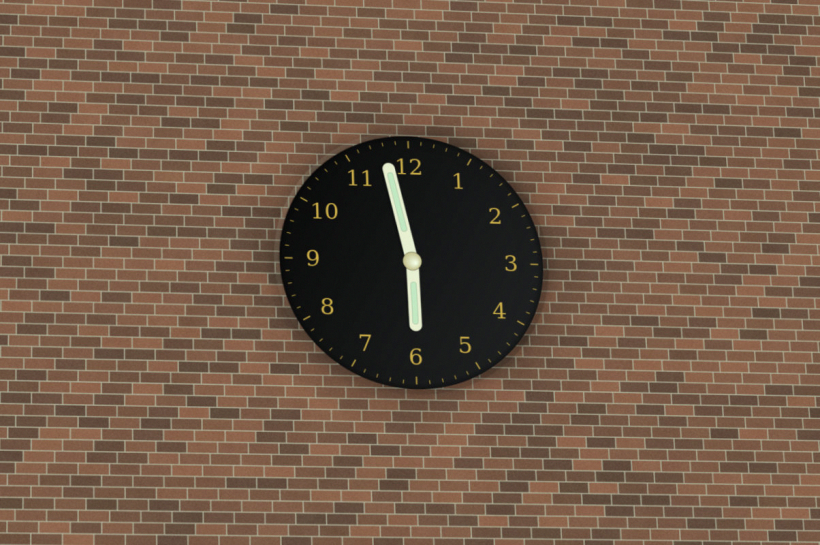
5,58
